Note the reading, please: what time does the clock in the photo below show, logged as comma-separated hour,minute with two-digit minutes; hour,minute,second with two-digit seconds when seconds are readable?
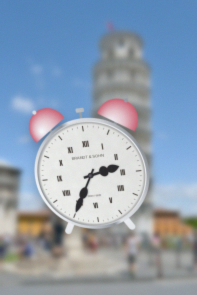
2,35
